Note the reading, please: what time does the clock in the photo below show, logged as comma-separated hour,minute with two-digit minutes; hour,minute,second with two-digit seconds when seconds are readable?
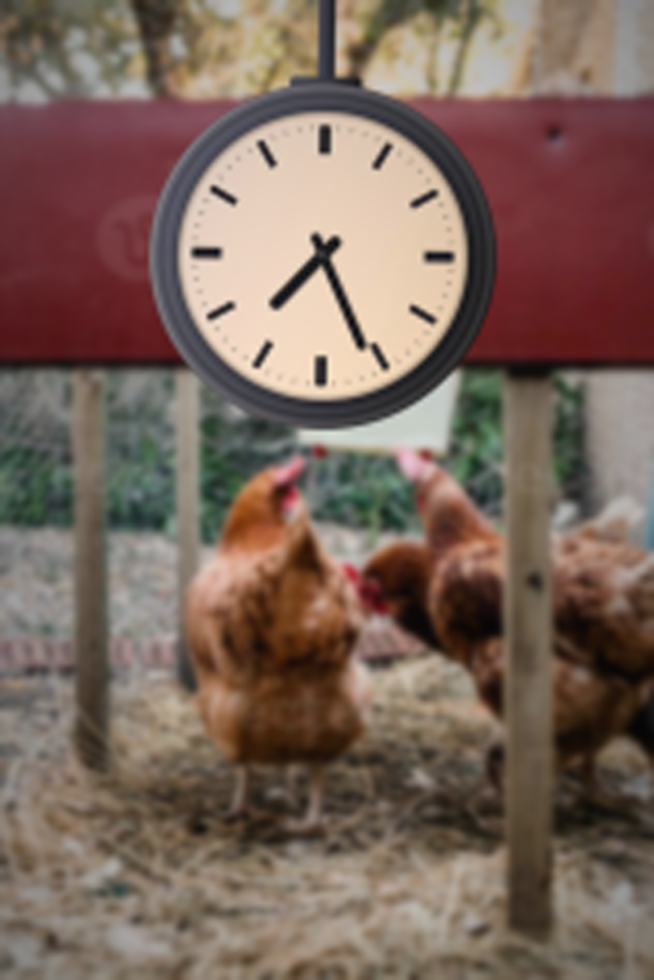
7,26
